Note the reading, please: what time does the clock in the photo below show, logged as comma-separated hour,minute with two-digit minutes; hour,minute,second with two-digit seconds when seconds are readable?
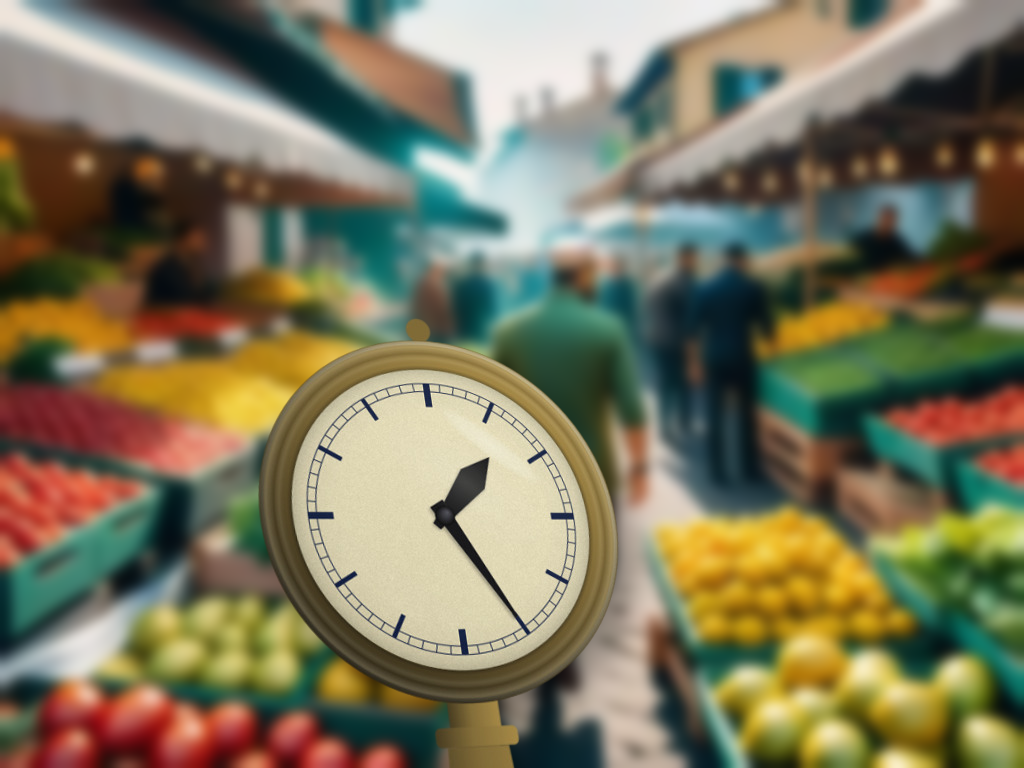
1,25
